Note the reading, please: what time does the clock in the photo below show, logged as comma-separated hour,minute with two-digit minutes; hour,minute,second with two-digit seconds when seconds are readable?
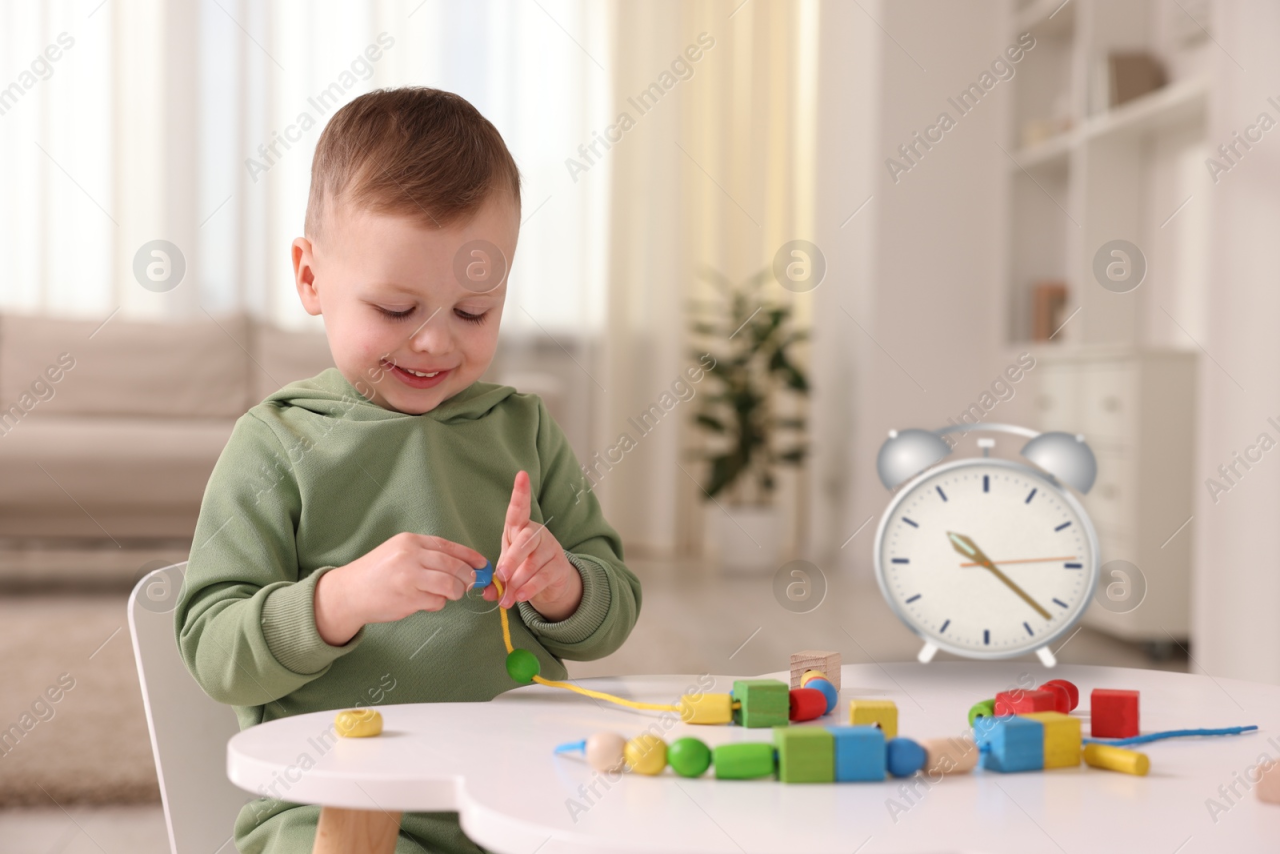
10,22,14
